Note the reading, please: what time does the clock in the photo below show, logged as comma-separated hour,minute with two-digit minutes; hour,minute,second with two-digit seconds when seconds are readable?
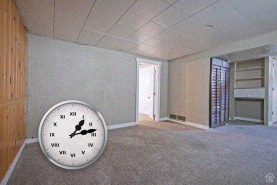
1,13
